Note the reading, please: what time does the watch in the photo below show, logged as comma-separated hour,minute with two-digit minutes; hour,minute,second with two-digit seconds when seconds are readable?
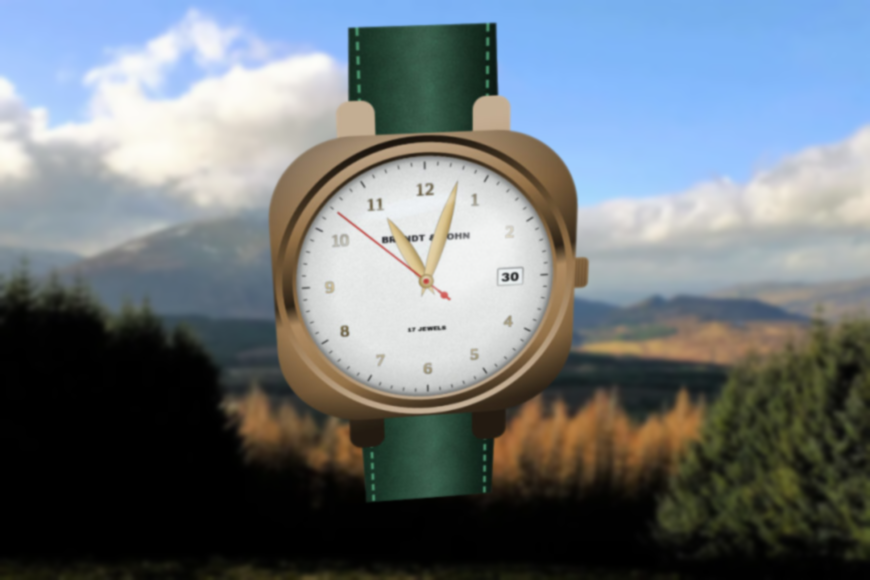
11,02,52
